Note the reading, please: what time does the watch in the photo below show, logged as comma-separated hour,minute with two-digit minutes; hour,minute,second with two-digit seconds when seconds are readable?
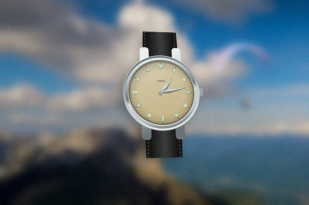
1,13
